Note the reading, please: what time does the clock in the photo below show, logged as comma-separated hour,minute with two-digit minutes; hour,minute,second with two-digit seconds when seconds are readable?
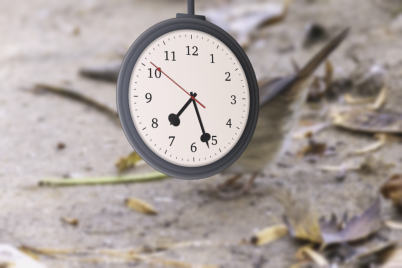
7,26,51
